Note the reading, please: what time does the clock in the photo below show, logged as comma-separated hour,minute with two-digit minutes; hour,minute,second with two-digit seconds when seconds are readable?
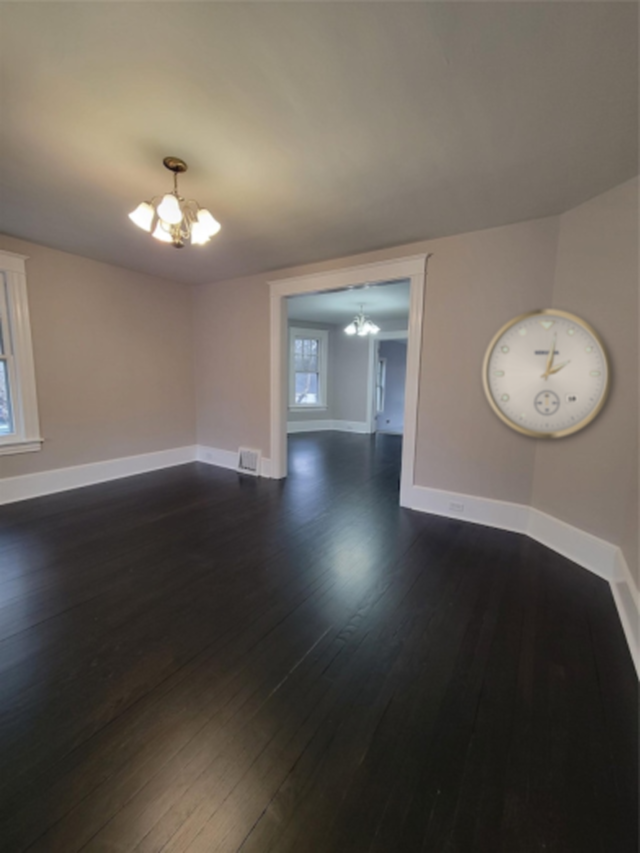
2,02
